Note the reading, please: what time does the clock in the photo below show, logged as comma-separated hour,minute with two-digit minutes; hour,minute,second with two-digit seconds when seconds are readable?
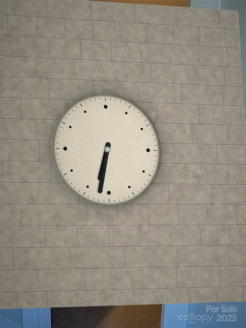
6,32
